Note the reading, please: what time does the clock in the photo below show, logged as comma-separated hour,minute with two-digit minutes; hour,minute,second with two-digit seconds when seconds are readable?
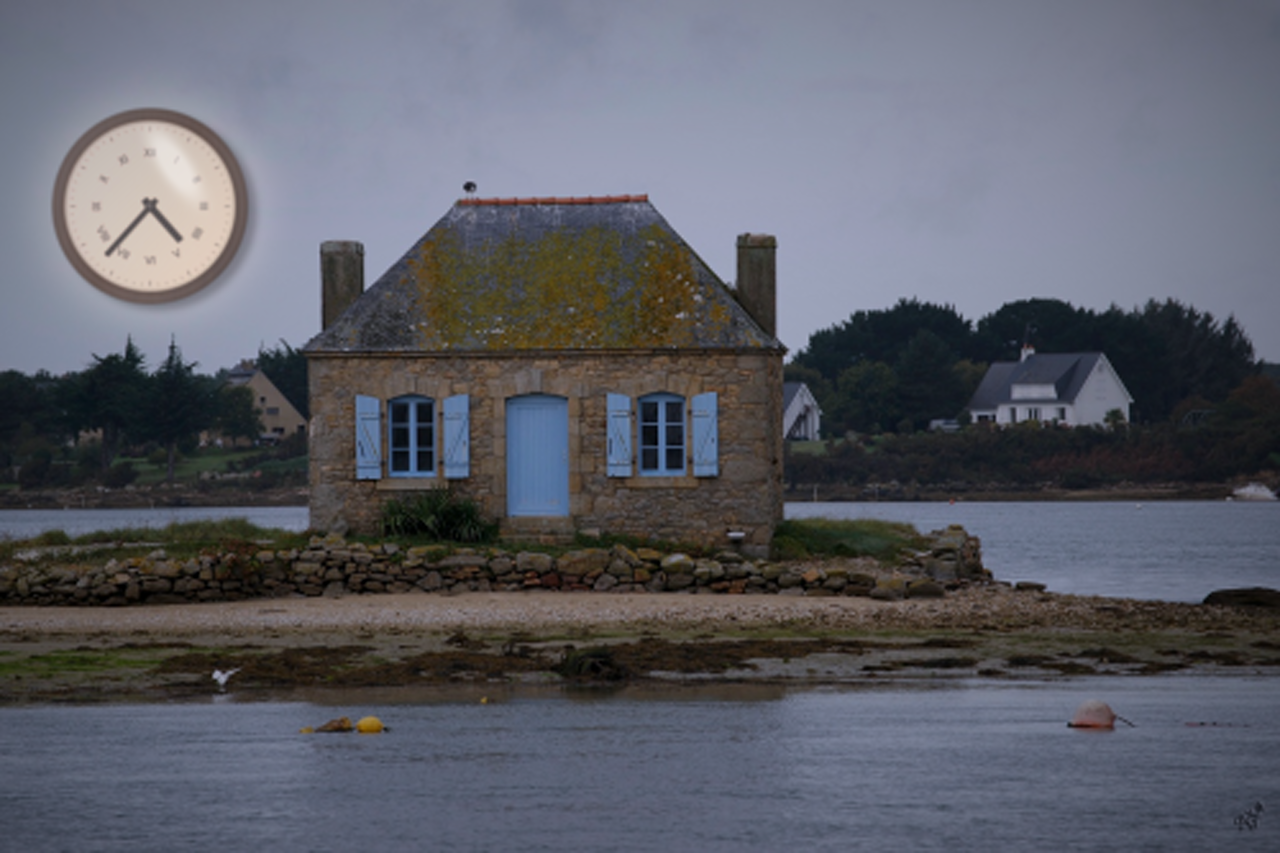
4,37
